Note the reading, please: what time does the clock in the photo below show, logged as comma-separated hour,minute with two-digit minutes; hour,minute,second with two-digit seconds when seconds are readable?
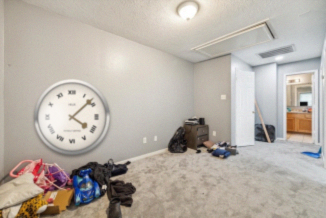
4,08
